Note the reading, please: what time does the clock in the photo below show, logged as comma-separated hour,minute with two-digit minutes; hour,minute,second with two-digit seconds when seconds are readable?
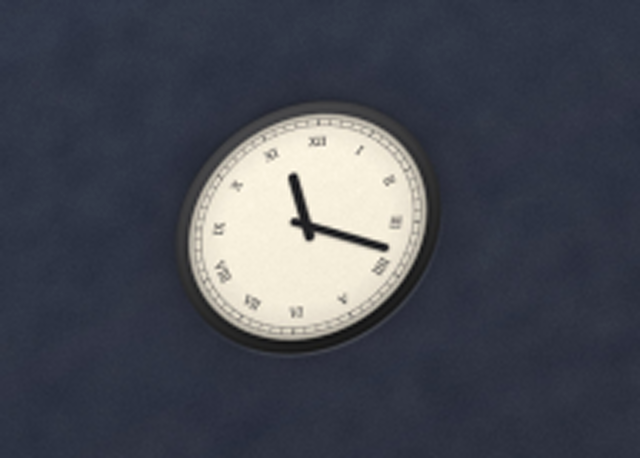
11,18
